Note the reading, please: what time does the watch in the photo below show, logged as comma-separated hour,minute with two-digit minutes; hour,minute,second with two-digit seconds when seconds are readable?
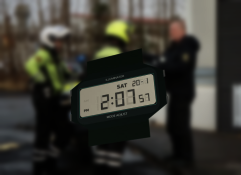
2,07,57
